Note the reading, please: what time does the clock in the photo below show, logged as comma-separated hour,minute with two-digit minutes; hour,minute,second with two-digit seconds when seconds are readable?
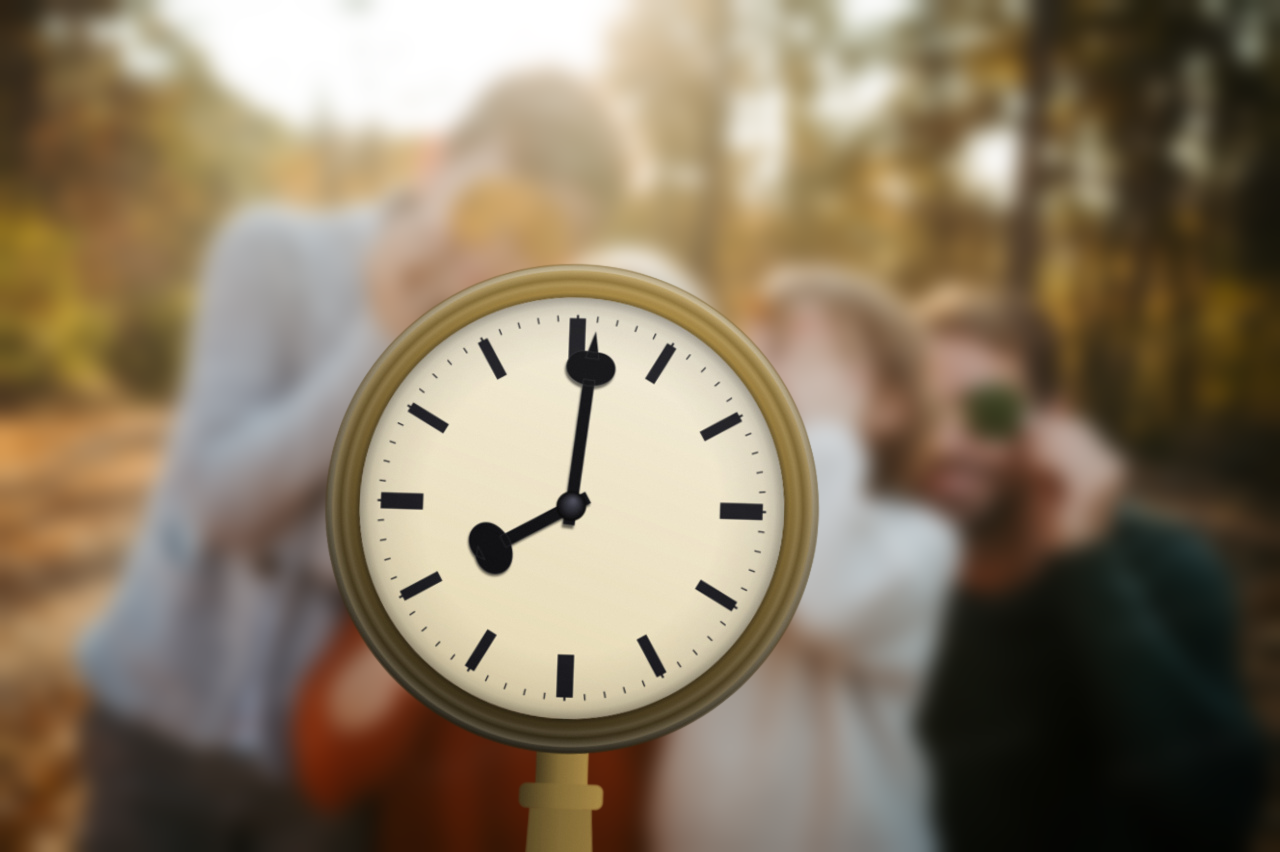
8,01
